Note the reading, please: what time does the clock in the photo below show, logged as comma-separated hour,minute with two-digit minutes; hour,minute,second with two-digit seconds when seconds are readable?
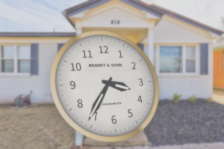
3,36
